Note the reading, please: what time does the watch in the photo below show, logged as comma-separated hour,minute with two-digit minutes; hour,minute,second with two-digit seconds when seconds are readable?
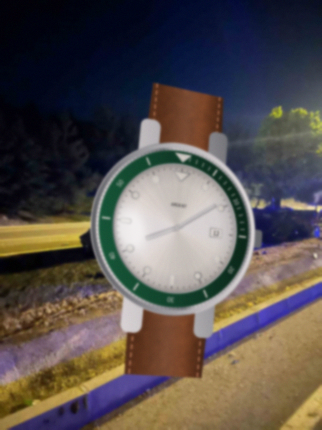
8,09
